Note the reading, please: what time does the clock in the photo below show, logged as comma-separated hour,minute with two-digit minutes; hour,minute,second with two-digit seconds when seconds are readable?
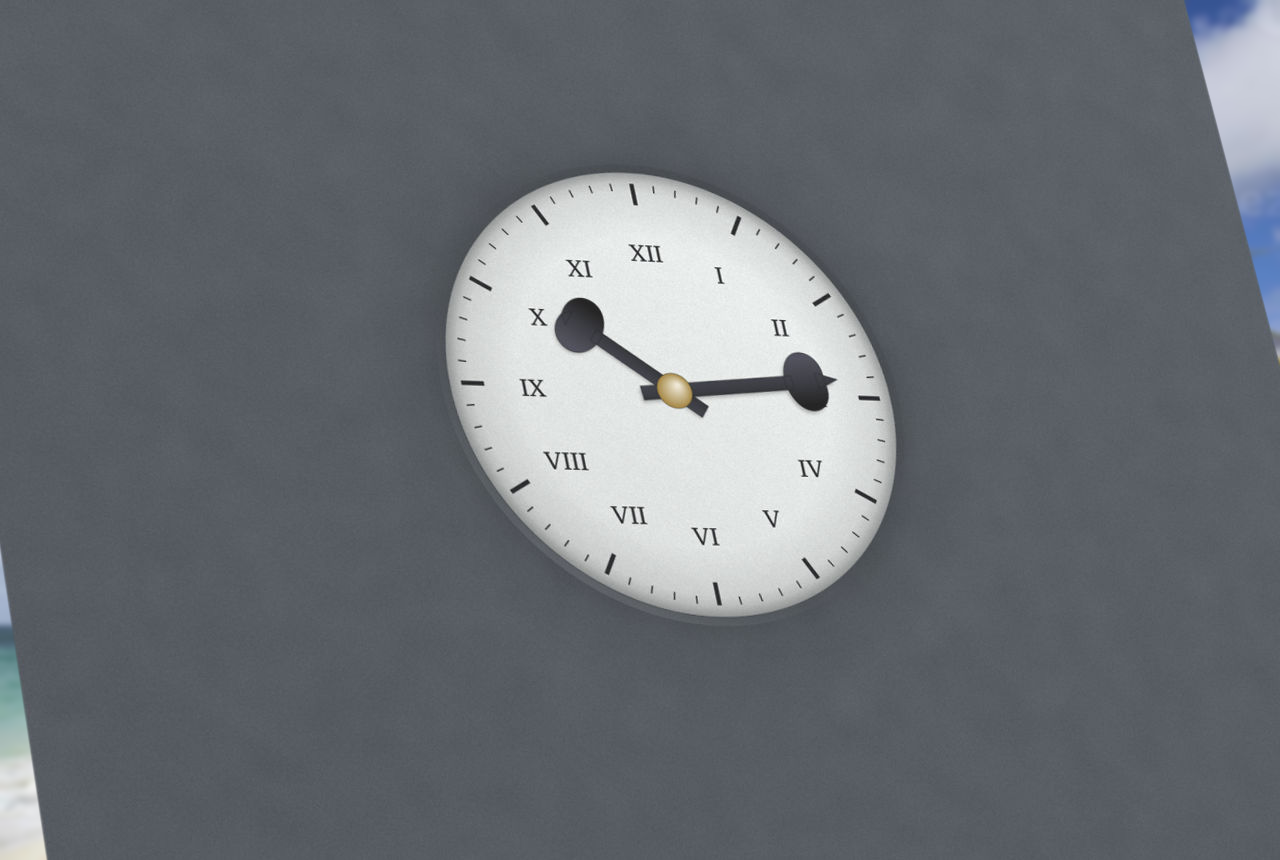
10,14
